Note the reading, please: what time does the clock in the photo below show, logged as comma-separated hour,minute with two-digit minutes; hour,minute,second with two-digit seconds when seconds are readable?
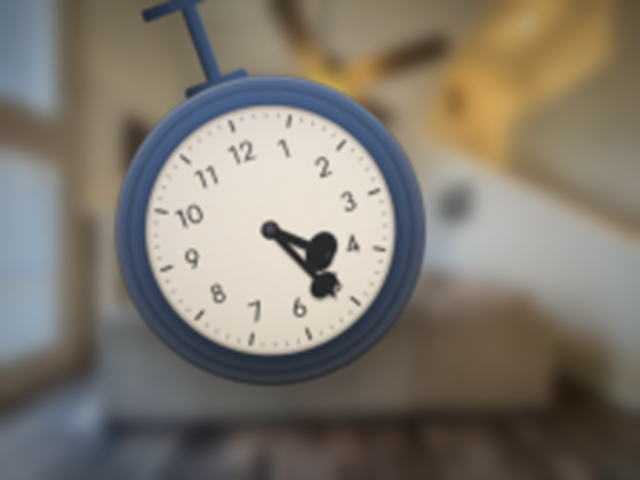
4,26
